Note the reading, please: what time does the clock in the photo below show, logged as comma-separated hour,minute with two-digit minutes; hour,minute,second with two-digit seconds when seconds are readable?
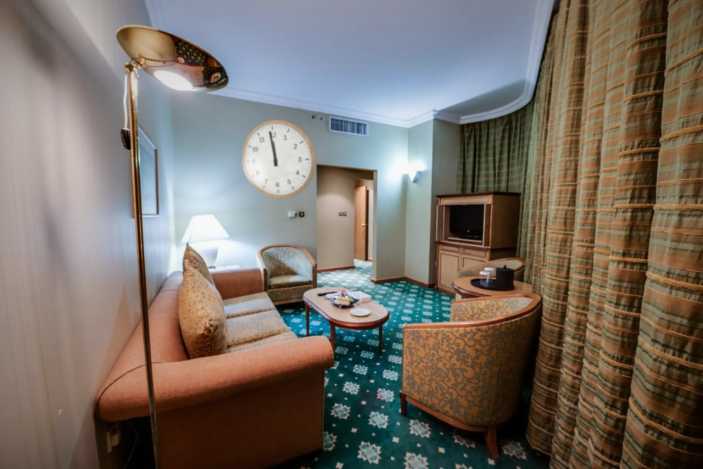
11,59
